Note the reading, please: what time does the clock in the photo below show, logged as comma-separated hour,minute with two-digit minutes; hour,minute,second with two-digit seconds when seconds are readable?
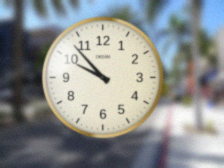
9,53
